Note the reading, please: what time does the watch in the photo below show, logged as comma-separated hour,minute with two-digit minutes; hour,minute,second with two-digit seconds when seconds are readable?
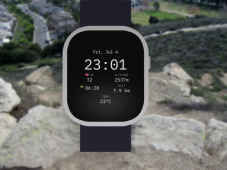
23,01
